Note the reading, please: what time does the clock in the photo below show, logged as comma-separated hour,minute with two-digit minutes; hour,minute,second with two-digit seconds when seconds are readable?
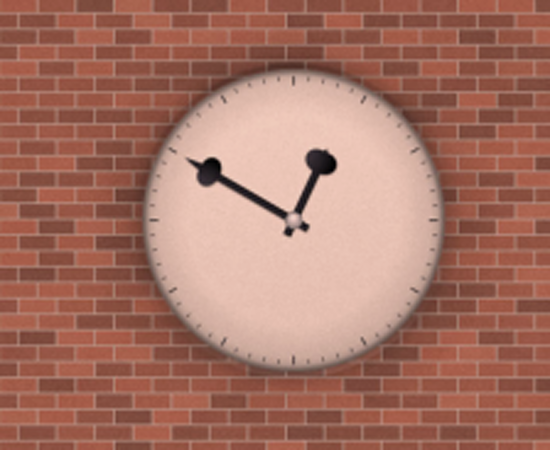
12,50
